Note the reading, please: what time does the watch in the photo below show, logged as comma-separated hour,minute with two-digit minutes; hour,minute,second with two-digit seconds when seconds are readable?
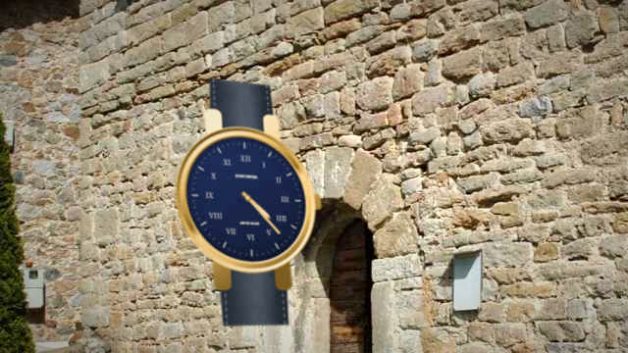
4,23
